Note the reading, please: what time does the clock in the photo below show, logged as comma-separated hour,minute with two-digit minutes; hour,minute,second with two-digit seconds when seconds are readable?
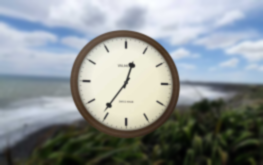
12,36
